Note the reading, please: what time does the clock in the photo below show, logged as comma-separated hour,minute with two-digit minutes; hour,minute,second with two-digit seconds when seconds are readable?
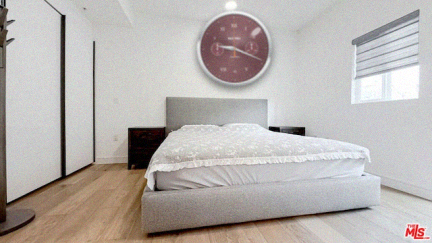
9,19
